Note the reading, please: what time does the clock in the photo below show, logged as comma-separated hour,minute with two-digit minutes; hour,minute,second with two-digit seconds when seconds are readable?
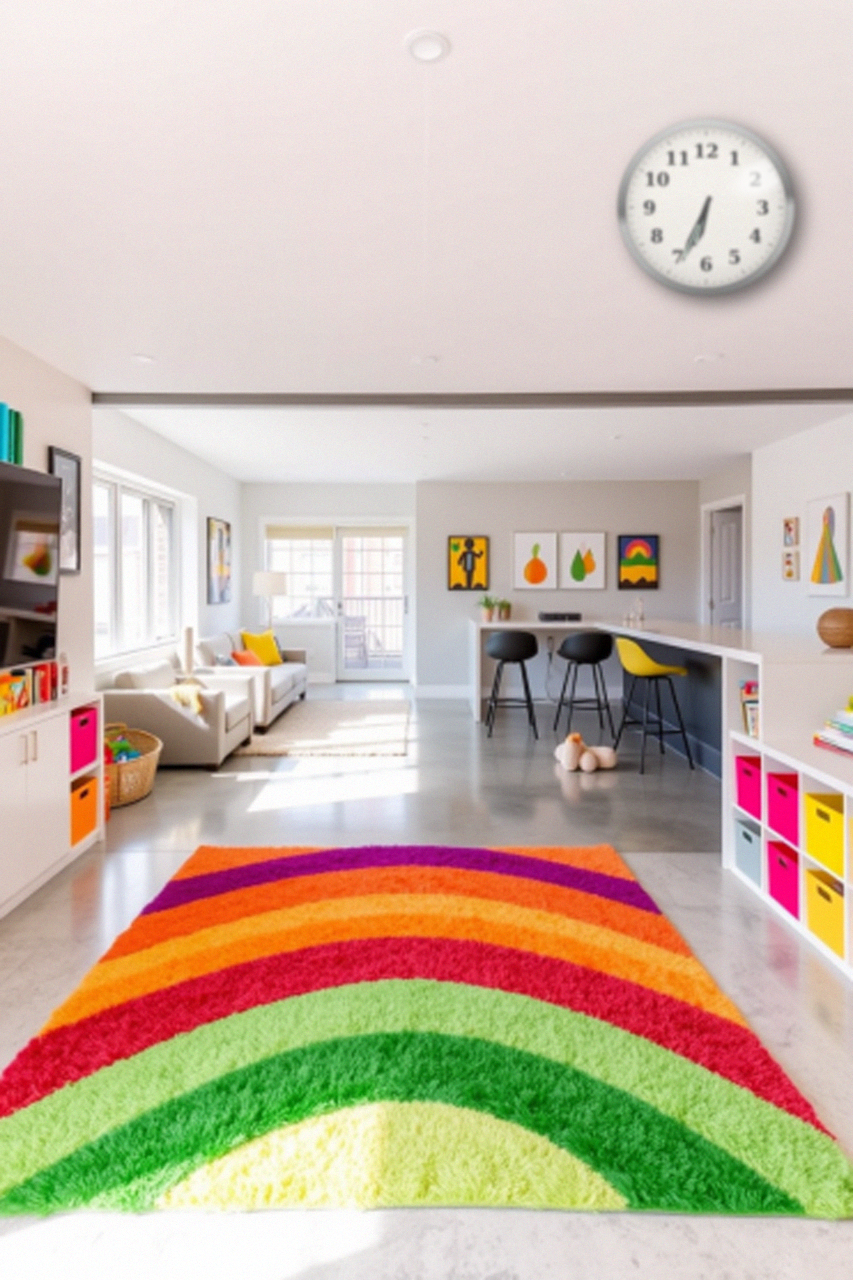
6,34
